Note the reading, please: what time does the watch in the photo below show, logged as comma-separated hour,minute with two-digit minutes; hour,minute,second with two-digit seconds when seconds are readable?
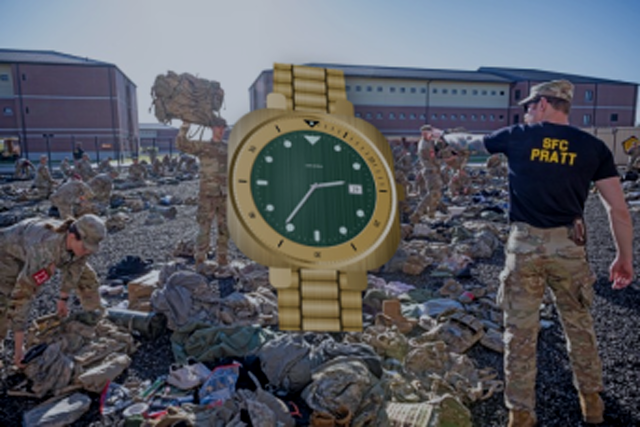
2,36
